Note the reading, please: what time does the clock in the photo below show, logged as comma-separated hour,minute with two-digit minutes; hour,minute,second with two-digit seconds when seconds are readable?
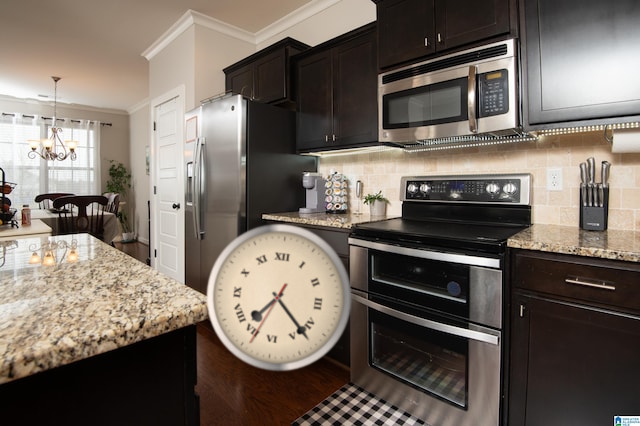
7,22,34
